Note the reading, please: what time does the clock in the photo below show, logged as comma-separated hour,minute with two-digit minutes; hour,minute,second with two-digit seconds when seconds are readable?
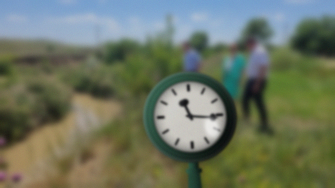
11,16
